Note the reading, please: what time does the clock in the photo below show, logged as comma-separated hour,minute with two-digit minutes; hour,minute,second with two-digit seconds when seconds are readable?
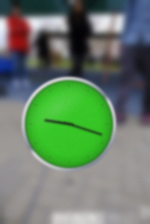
9,18
